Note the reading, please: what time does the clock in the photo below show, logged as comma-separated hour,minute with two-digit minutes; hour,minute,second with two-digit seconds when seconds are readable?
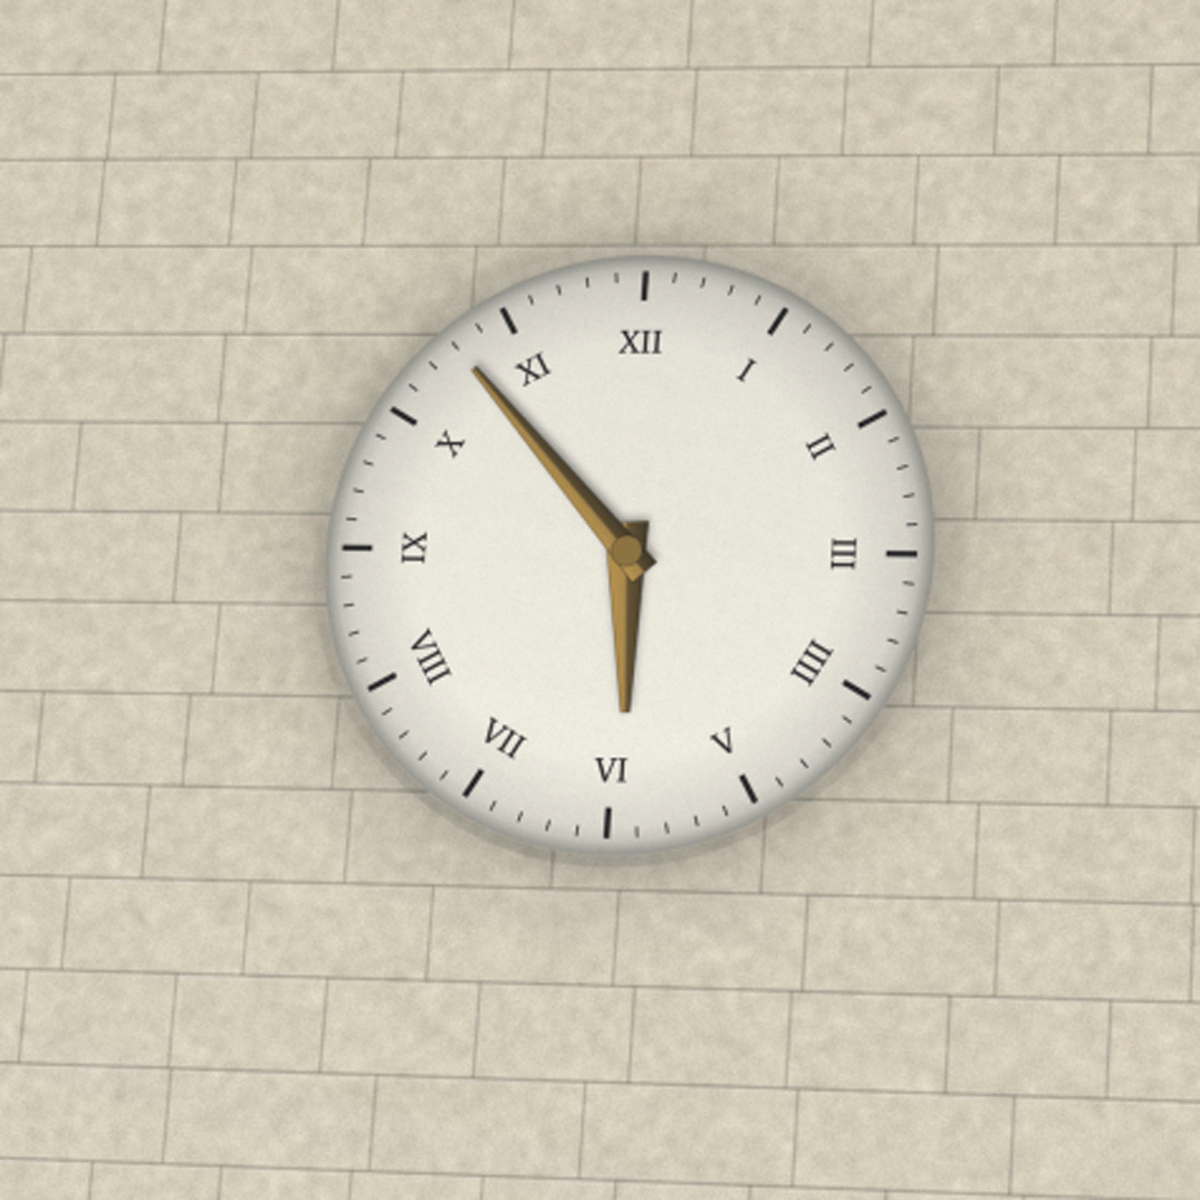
5,53
